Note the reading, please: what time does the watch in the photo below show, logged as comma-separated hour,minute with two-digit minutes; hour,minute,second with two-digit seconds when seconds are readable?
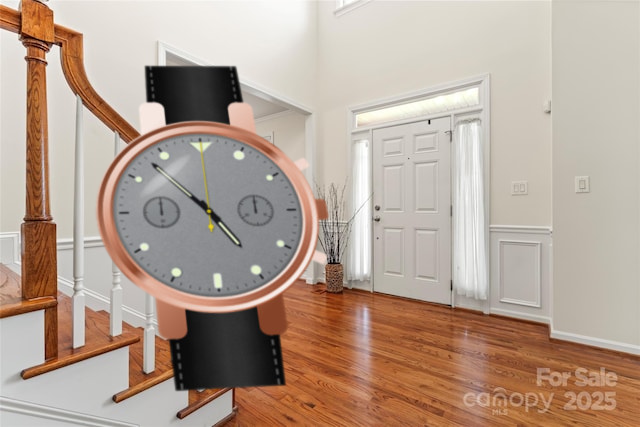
4,53
